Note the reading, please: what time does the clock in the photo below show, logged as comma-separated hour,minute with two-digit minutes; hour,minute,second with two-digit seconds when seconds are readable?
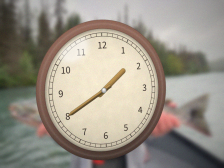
1,40
